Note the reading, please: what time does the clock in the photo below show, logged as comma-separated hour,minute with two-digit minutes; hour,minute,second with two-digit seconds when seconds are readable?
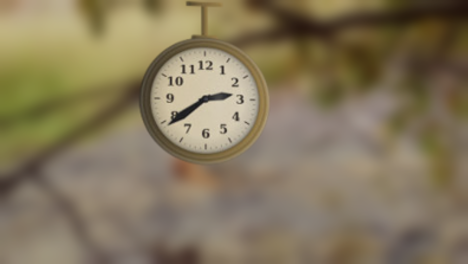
2,39
